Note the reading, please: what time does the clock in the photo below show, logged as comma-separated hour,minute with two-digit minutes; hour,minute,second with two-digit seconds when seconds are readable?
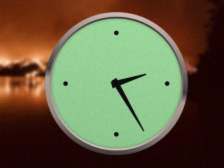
2,25
